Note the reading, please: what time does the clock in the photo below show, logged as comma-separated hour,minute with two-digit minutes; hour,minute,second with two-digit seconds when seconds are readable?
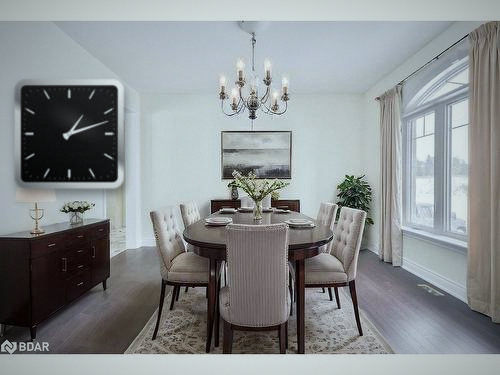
1,12
